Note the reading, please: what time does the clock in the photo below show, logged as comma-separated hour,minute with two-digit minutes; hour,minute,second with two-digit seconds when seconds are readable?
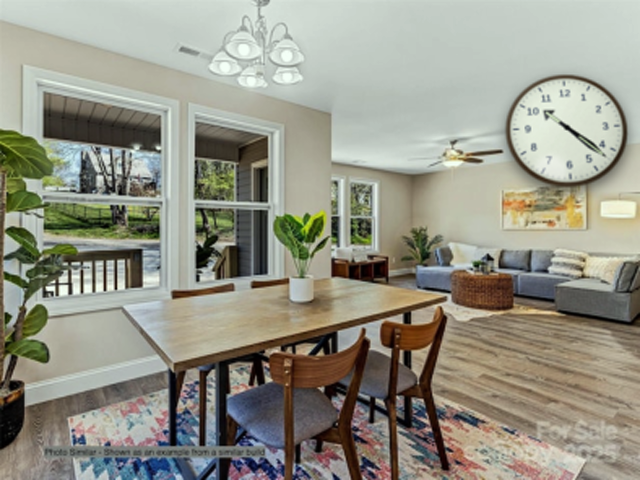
10,22
